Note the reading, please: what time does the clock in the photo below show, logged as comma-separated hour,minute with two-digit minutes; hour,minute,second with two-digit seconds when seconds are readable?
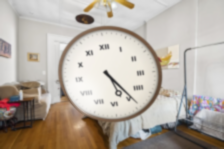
5,24
